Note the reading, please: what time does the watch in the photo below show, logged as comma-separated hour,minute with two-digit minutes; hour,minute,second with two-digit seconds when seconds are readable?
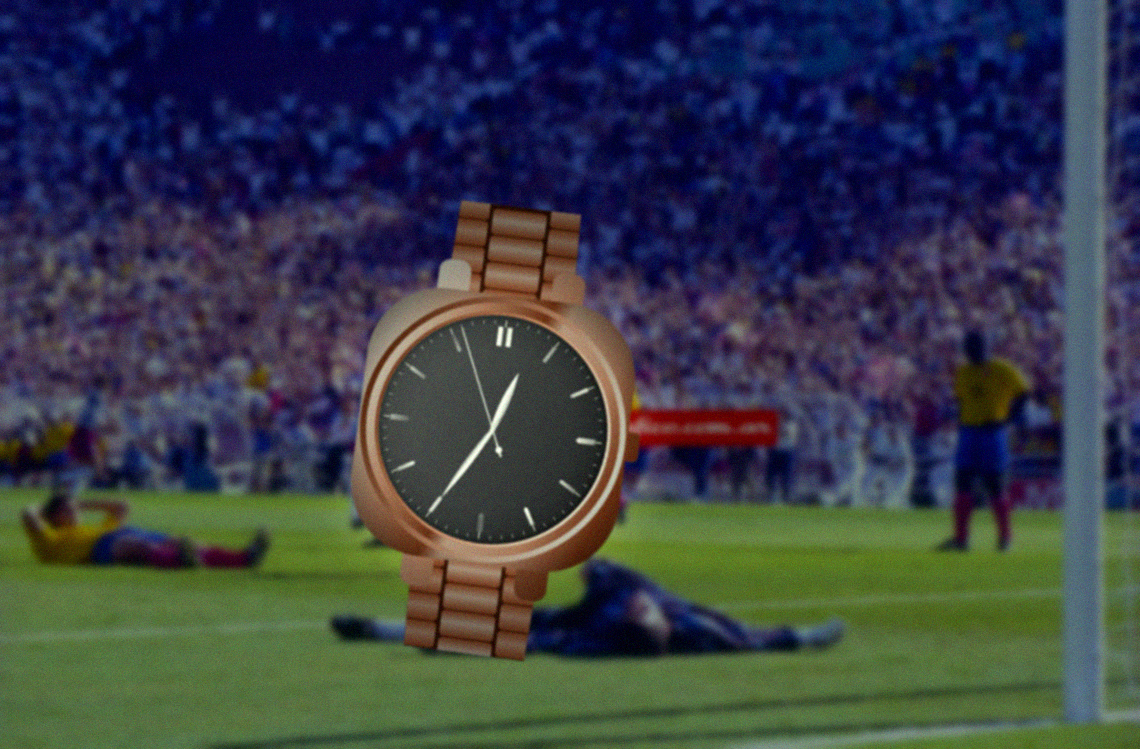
12,34,56
